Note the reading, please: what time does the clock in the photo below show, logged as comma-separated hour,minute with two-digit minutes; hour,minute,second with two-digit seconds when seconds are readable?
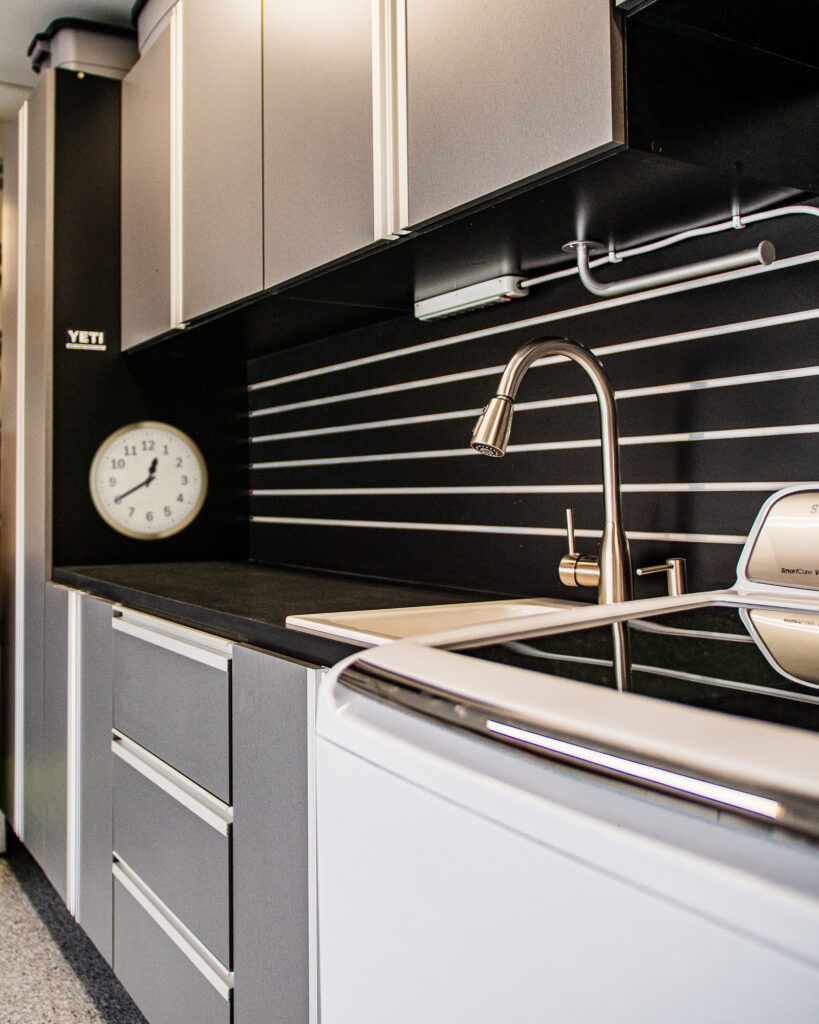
12,40
